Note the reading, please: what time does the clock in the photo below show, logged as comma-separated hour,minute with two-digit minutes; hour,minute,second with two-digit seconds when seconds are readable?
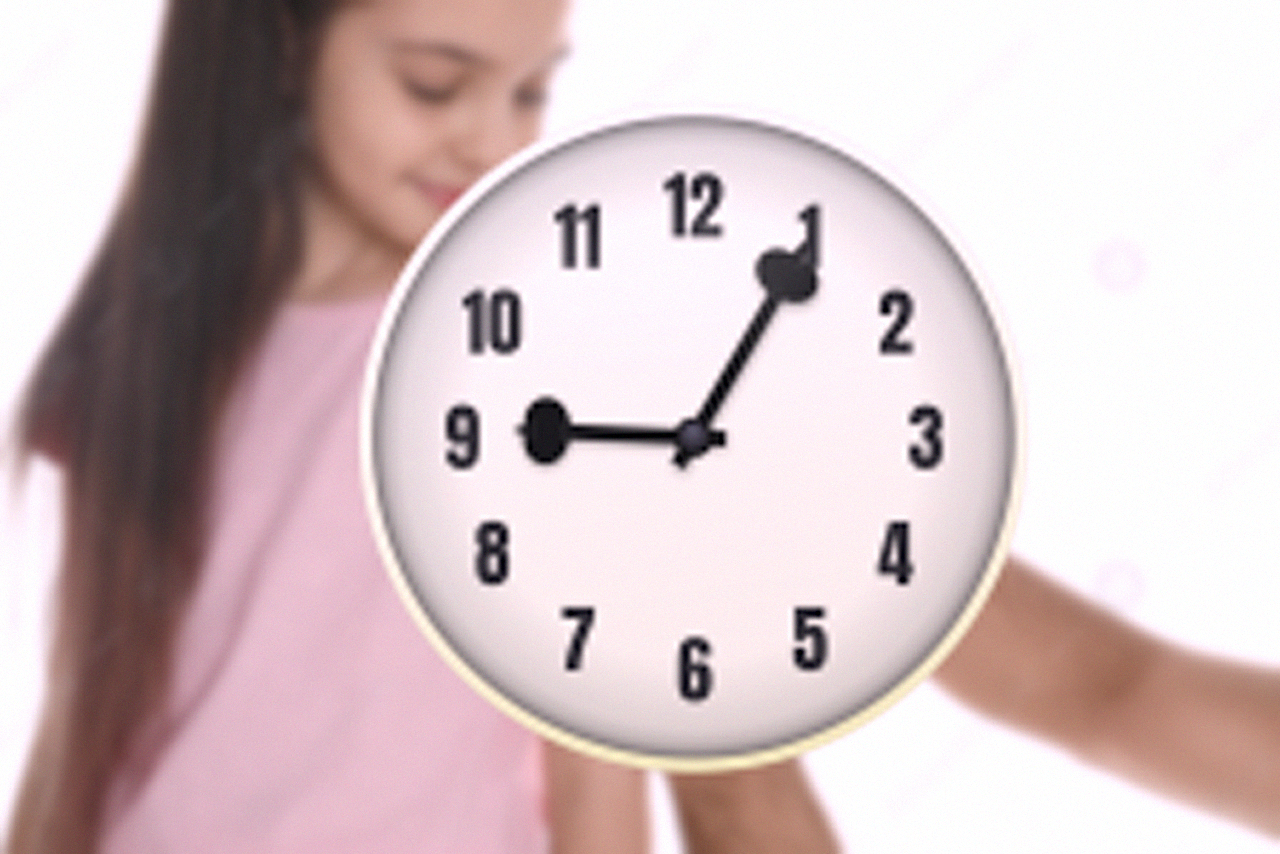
9,05
